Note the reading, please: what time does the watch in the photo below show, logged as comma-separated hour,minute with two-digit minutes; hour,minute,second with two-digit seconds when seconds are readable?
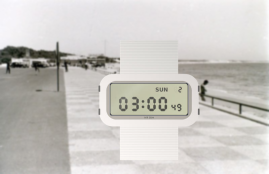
3,00,49
